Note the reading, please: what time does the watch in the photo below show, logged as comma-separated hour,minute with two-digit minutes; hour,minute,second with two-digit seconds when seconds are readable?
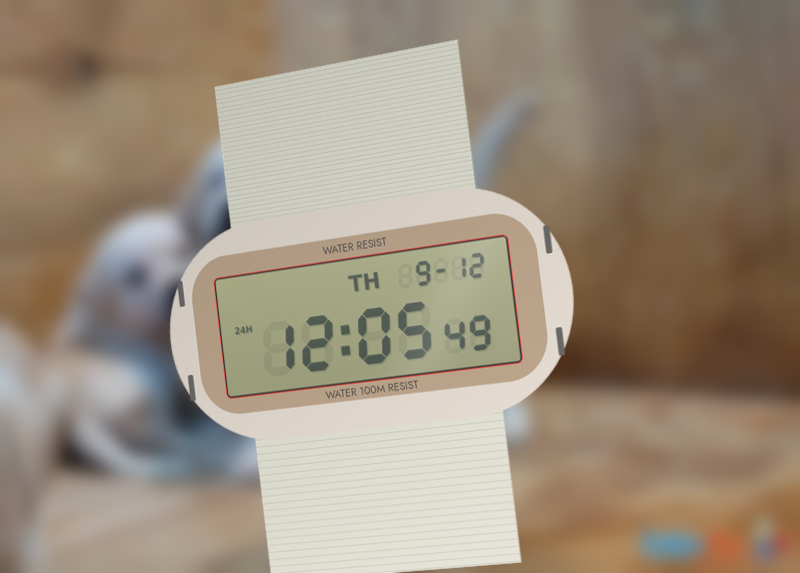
12,05,49
